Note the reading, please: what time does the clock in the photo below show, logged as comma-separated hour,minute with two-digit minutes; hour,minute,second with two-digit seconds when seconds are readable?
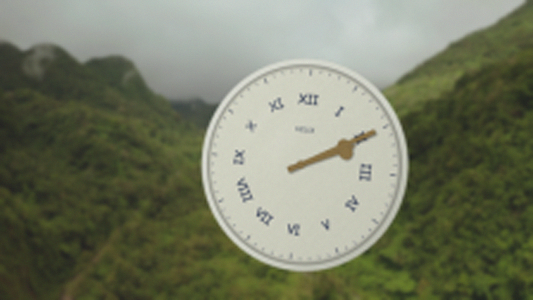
2,10
